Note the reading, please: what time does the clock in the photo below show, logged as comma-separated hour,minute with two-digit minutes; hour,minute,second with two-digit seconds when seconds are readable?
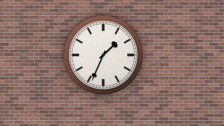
1,34
